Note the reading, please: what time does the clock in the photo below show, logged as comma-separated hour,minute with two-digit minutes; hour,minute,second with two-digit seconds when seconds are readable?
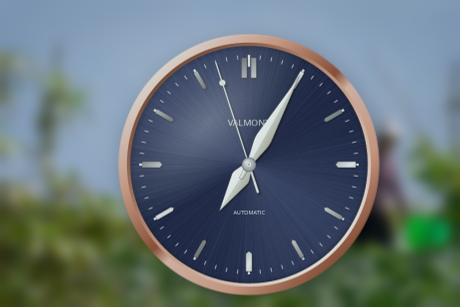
7,04,57
